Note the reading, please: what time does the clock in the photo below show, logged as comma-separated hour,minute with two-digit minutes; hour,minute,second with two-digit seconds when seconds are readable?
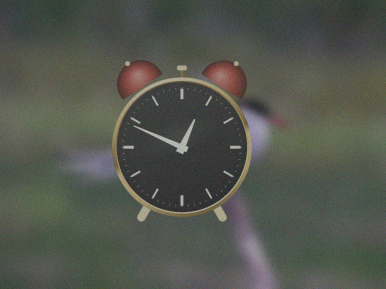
12,49
